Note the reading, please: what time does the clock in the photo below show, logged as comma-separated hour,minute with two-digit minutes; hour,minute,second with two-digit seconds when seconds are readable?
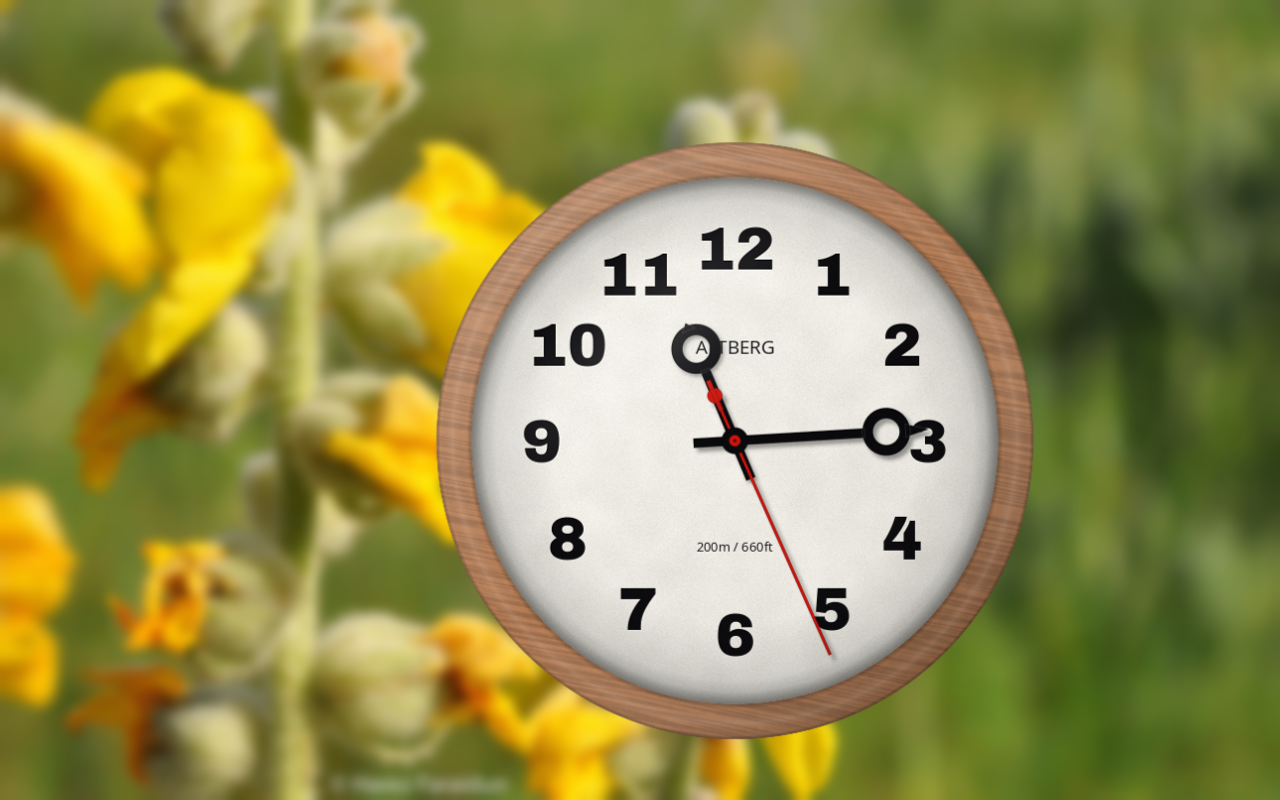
11,14,26
